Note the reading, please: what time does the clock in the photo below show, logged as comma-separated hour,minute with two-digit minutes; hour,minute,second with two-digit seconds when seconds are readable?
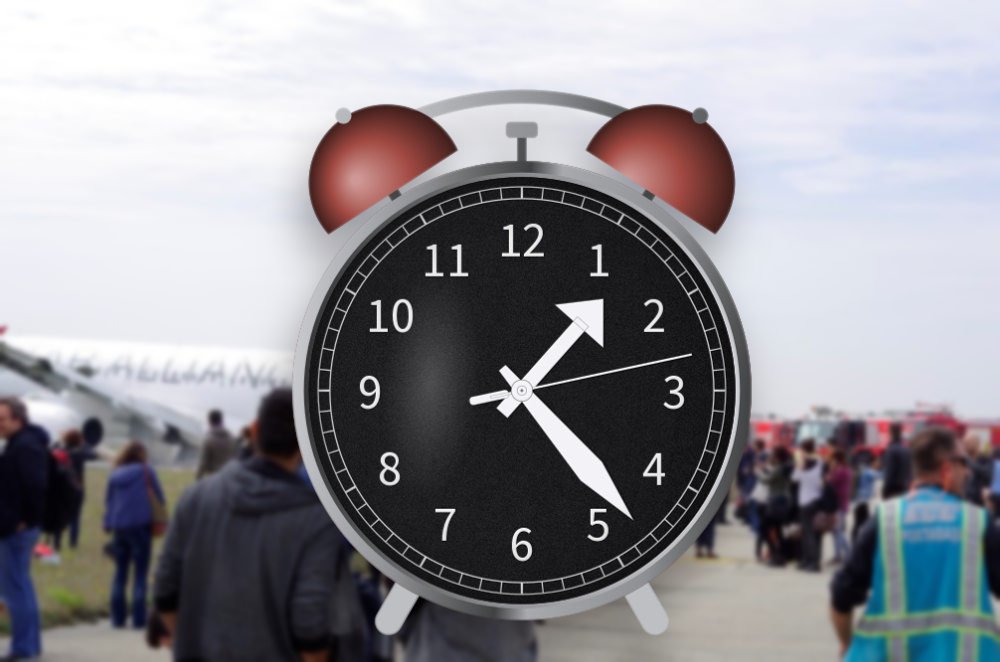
1,23,13
